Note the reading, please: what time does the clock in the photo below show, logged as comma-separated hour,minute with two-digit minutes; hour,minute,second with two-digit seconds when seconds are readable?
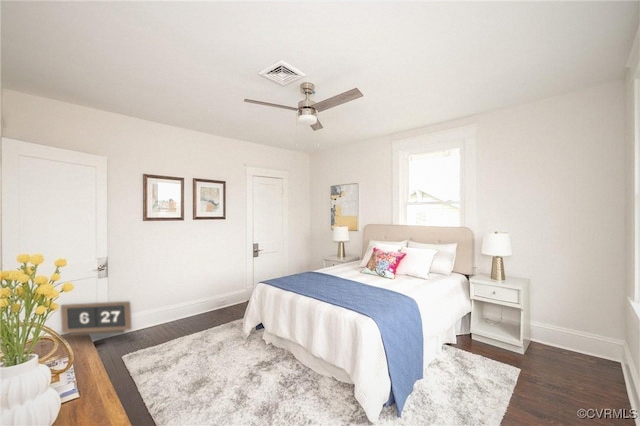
6,27
